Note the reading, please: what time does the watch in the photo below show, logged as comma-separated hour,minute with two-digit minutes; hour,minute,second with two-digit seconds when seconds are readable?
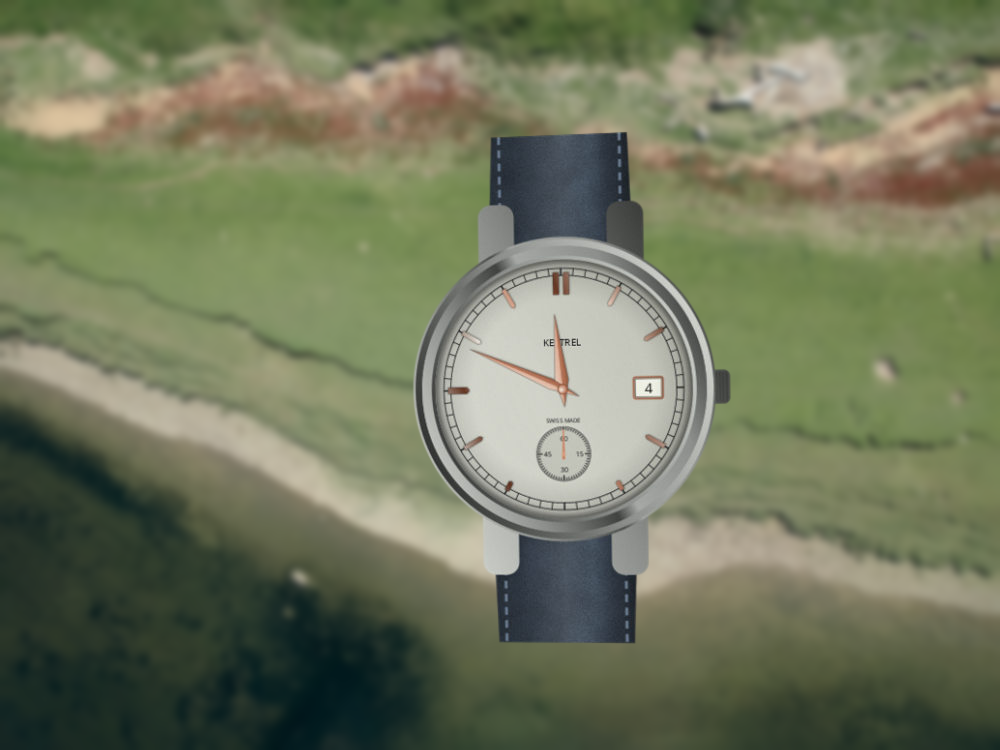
11,49
